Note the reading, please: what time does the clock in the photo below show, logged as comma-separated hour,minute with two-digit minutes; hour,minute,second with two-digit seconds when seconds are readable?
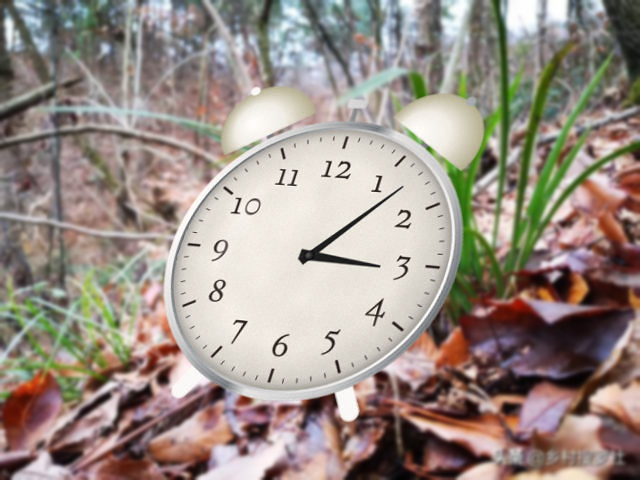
3,07
